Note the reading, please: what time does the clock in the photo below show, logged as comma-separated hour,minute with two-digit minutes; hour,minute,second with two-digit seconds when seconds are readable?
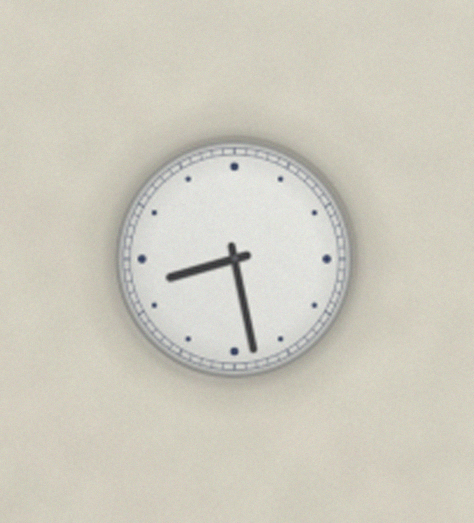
8,28
